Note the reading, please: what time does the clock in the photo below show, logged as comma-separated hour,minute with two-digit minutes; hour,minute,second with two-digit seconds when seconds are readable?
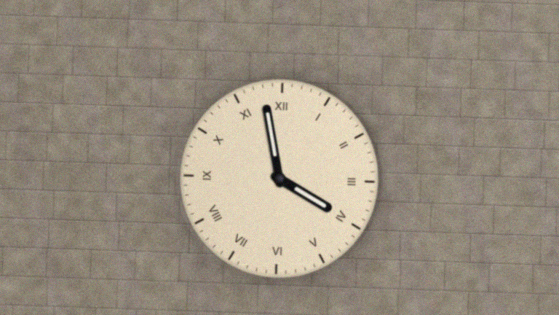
3,58
